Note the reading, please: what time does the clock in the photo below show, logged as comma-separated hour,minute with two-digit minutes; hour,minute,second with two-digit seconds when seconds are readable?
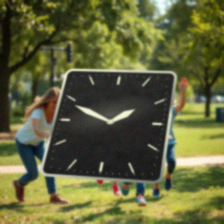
1,49
